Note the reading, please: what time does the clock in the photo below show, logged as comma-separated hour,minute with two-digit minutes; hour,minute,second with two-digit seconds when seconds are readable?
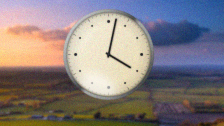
4,02
